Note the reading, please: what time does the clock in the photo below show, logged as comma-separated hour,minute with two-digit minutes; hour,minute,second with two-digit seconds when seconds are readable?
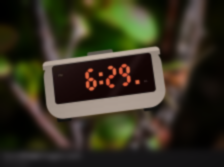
6,29
